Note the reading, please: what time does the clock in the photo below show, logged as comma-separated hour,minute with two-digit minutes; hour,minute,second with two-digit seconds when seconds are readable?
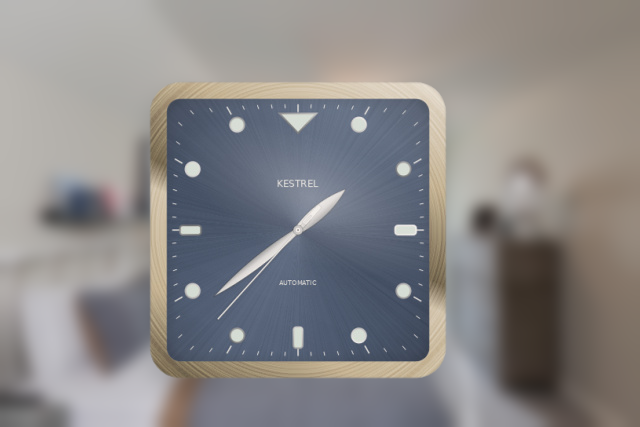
1,38,37
